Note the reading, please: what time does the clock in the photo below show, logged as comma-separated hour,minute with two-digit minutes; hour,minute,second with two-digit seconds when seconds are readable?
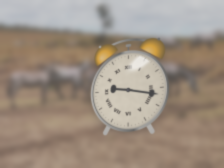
9,17
